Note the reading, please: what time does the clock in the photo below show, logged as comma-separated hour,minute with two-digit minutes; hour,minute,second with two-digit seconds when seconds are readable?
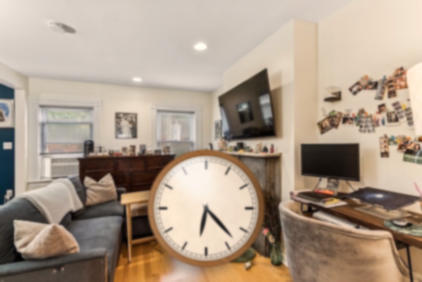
6,23
